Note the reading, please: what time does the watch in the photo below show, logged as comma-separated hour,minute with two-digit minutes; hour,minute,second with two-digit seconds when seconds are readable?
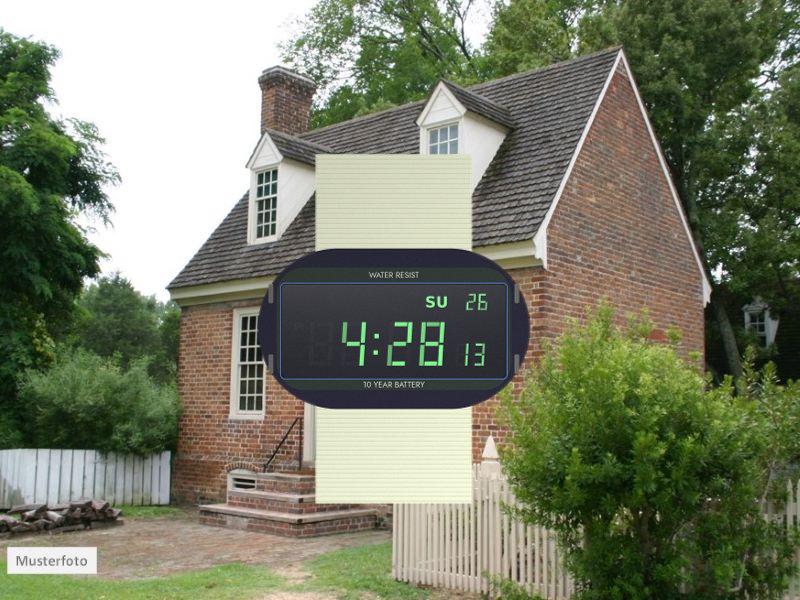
4,28,13
